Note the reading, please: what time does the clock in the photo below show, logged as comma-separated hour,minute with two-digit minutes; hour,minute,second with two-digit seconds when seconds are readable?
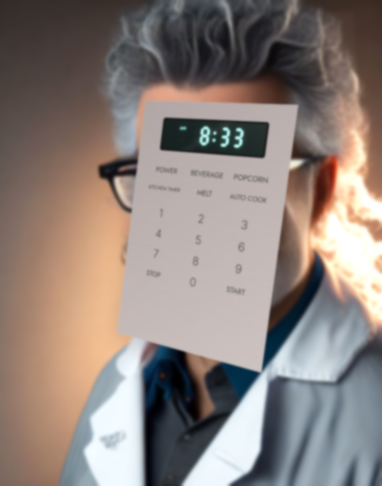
8,33
